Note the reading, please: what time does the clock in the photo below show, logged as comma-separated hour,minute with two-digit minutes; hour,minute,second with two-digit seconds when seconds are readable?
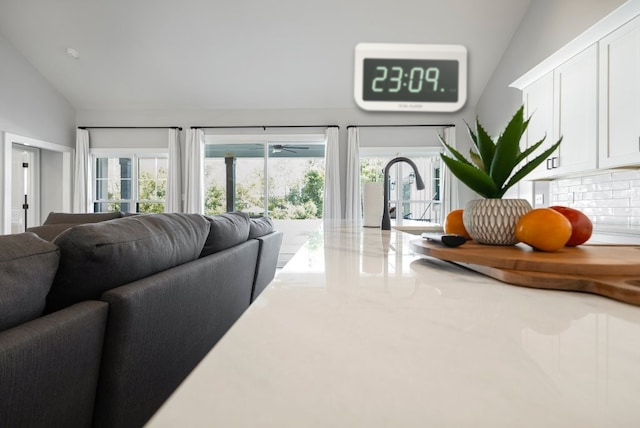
23,09
